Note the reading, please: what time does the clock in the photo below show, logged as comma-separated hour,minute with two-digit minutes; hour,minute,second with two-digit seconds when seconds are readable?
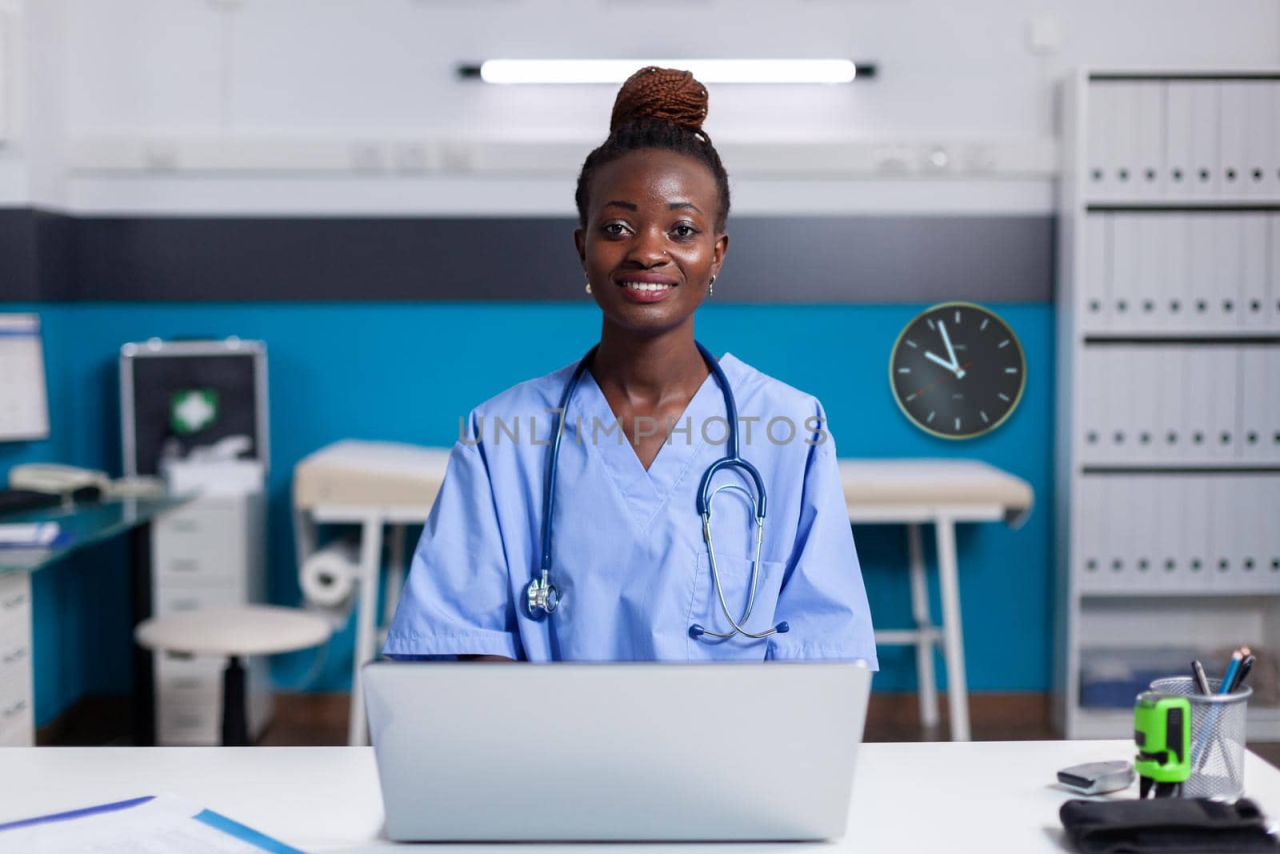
9,56,40
